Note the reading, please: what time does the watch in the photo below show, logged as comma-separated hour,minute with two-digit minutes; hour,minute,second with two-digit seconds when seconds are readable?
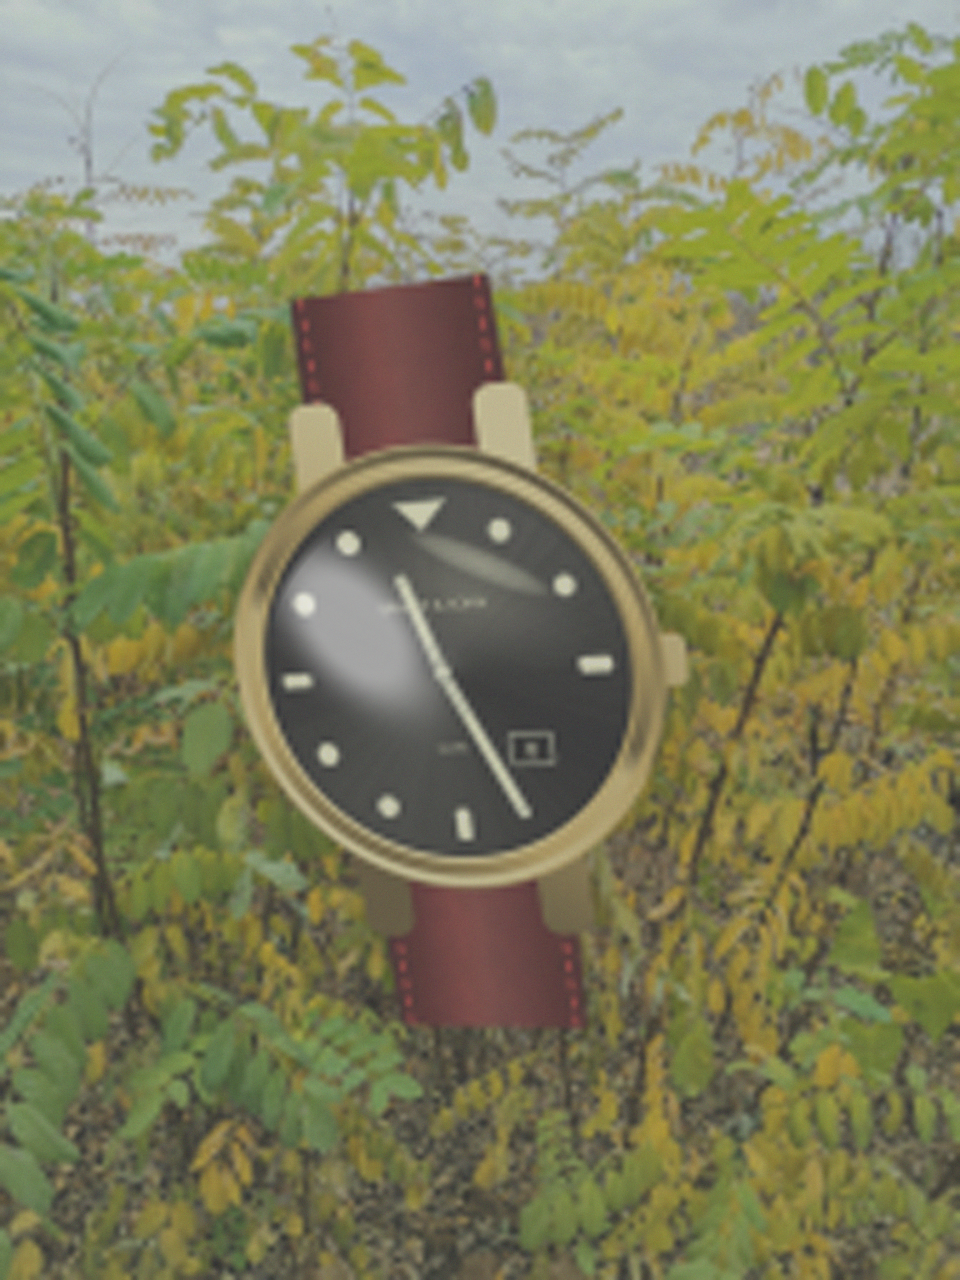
11,26
